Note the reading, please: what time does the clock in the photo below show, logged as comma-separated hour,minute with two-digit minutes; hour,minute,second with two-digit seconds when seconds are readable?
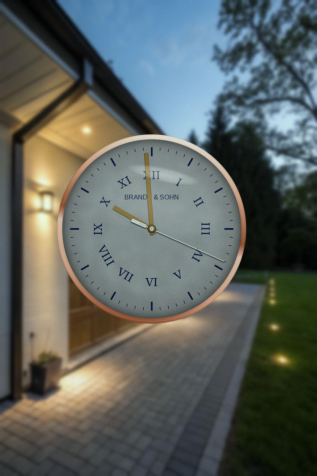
9,59,19
